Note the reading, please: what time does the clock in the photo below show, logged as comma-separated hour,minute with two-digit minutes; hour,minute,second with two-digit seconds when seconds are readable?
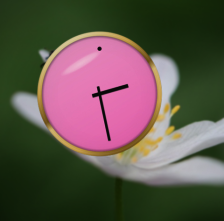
2,28
